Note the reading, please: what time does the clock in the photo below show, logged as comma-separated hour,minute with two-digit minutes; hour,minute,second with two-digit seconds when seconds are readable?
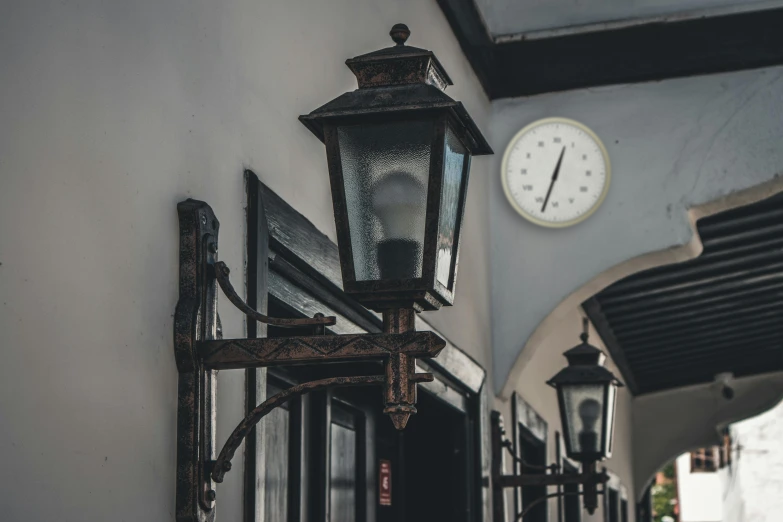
12,33
